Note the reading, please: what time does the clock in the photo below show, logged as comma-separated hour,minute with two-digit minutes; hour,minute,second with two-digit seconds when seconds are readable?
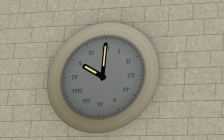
10,00
